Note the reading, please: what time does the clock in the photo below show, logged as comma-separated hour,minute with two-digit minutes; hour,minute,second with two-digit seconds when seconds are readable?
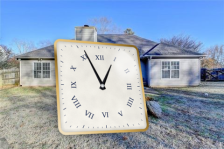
12,56
